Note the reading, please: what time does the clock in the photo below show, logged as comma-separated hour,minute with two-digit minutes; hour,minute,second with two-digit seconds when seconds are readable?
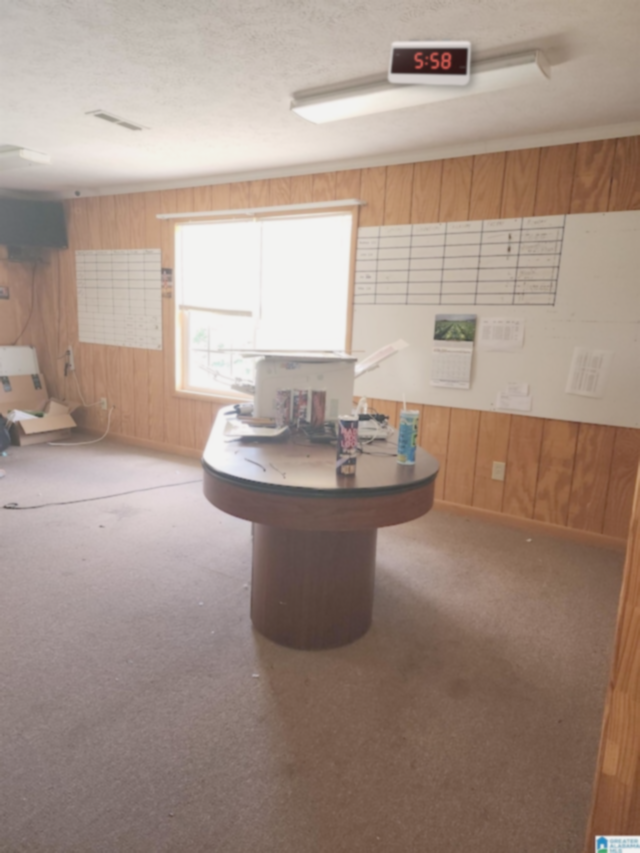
5,58
